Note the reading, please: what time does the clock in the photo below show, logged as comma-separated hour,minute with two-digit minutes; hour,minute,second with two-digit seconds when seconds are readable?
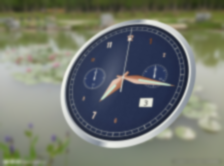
7,17
